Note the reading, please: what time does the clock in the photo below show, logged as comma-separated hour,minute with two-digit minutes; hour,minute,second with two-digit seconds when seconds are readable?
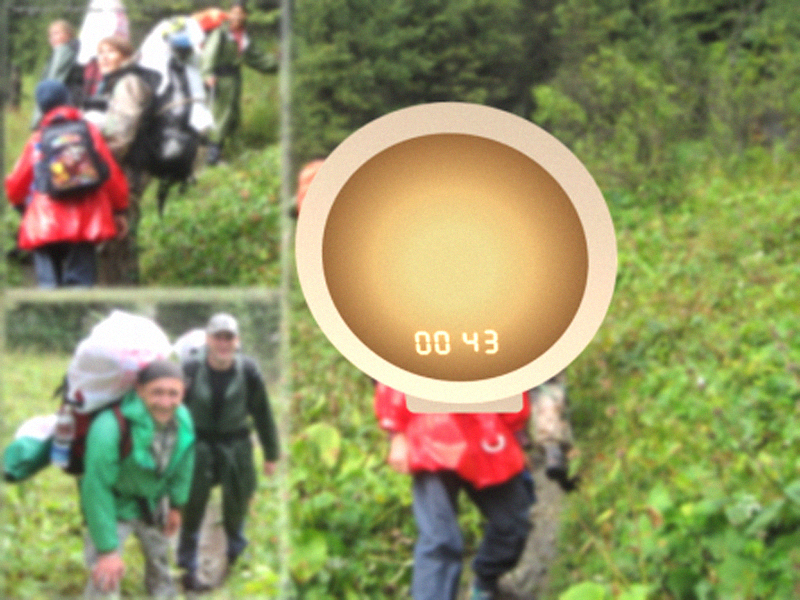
0,43
